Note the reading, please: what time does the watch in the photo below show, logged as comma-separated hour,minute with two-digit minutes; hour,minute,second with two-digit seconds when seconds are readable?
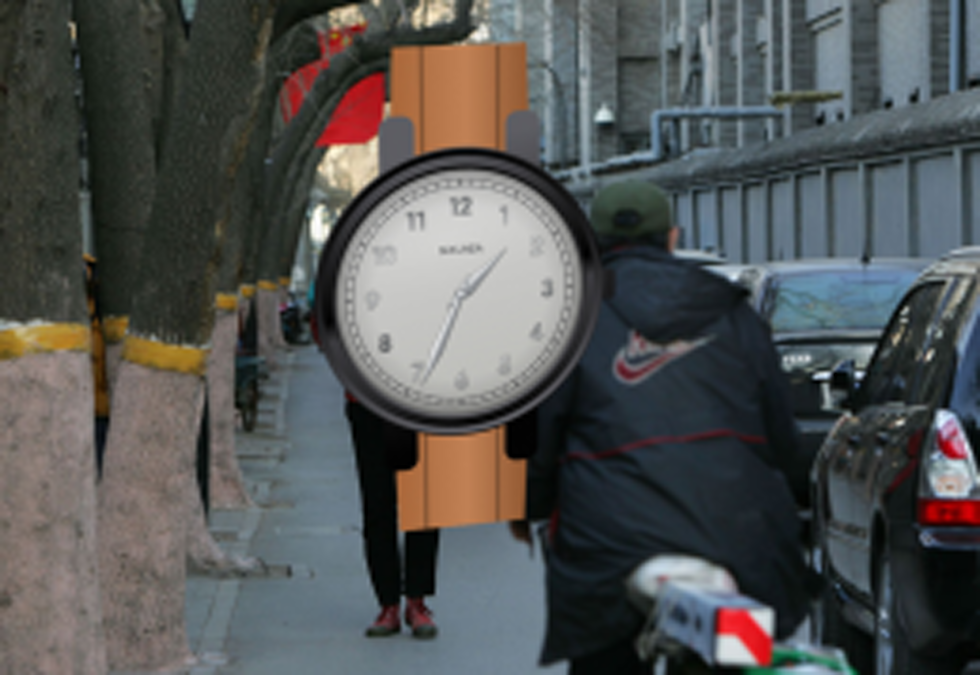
1,34
